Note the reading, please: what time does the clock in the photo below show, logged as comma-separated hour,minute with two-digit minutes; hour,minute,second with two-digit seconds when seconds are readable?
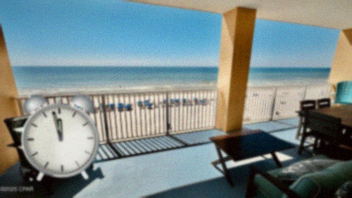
11,58
